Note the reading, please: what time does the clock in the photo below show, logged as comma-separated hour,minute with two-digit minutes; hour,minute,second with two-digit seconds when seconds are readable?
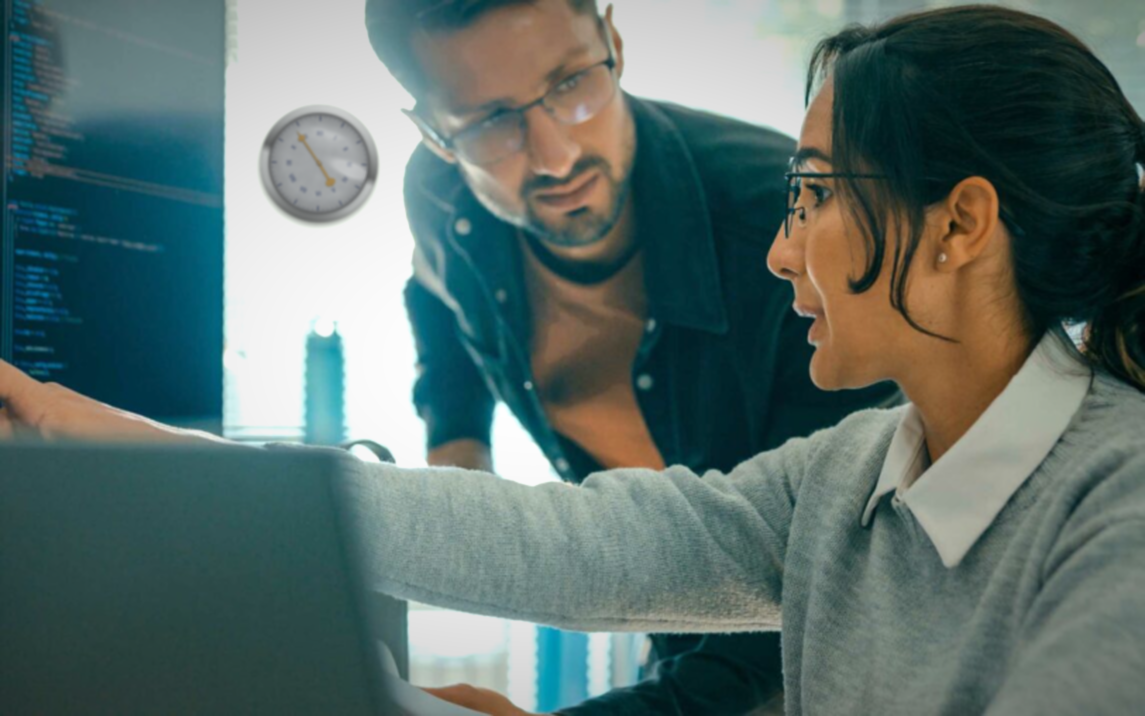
4,54
